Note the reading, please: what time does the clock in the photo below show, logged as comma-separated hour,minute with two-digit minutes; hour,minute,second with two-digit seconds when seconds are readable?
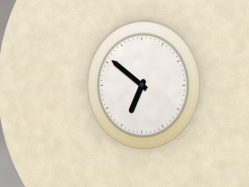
6,51
